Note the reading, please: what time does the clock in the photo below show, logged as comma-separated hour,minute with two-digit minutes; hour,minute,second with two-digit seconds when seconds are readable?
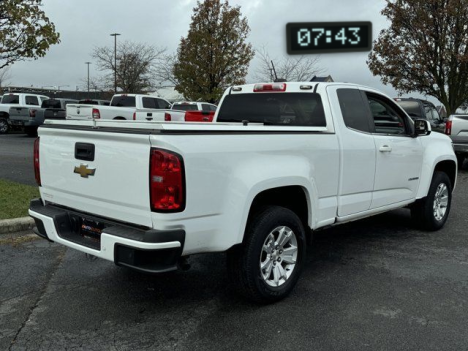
7,43
